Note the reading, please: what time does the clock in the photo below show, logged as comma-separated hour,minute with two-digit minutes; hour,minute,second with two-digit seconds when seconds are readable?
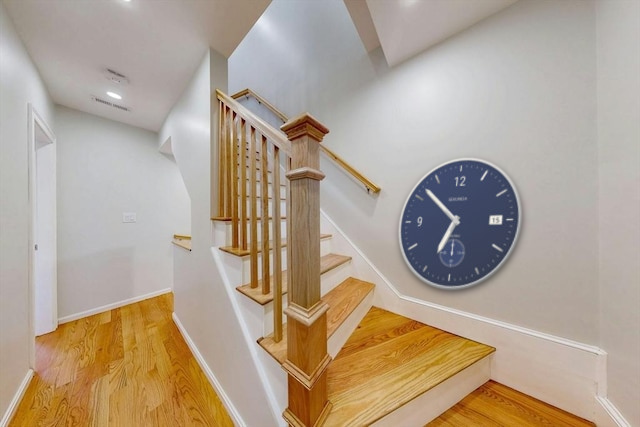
6,52
